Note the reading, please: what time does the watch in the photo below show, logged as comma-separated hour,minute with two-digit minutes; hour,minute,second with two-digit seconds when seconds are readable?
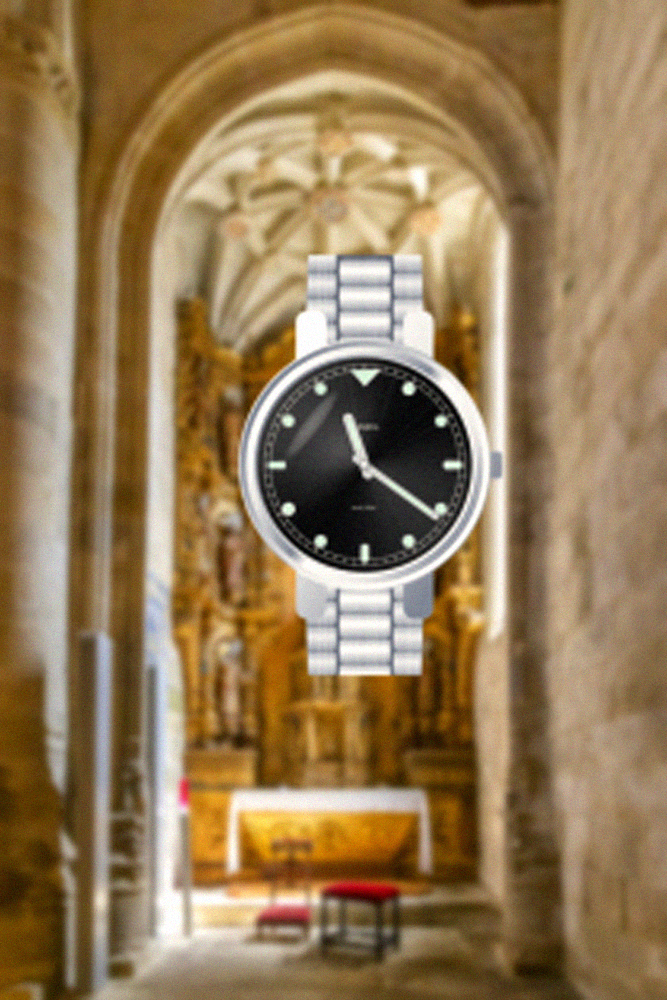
11,21
